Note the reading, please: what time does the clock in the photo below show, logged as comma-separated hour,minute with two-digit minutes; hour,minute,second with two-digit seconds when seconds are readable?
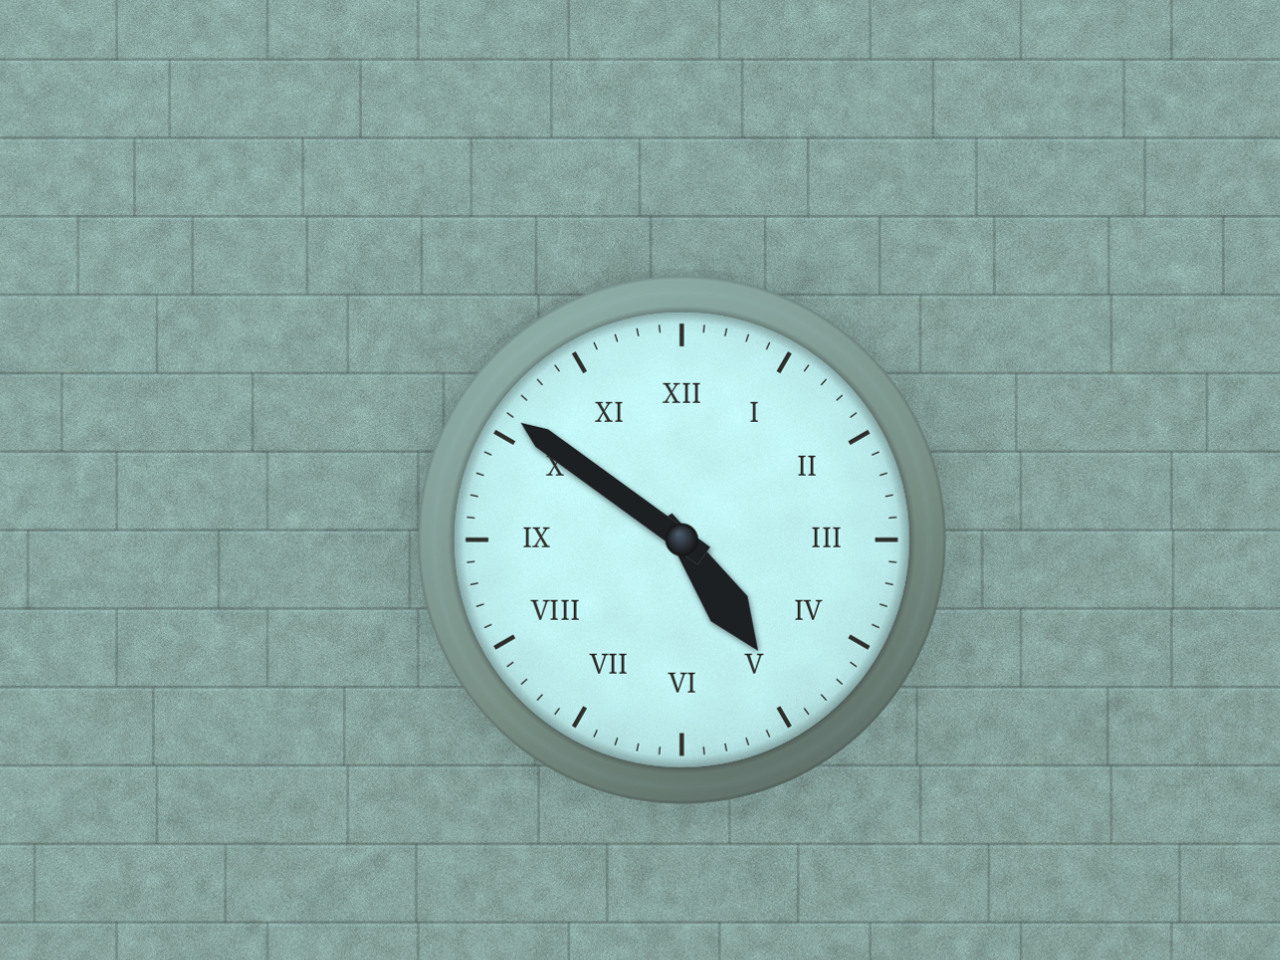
4,51
